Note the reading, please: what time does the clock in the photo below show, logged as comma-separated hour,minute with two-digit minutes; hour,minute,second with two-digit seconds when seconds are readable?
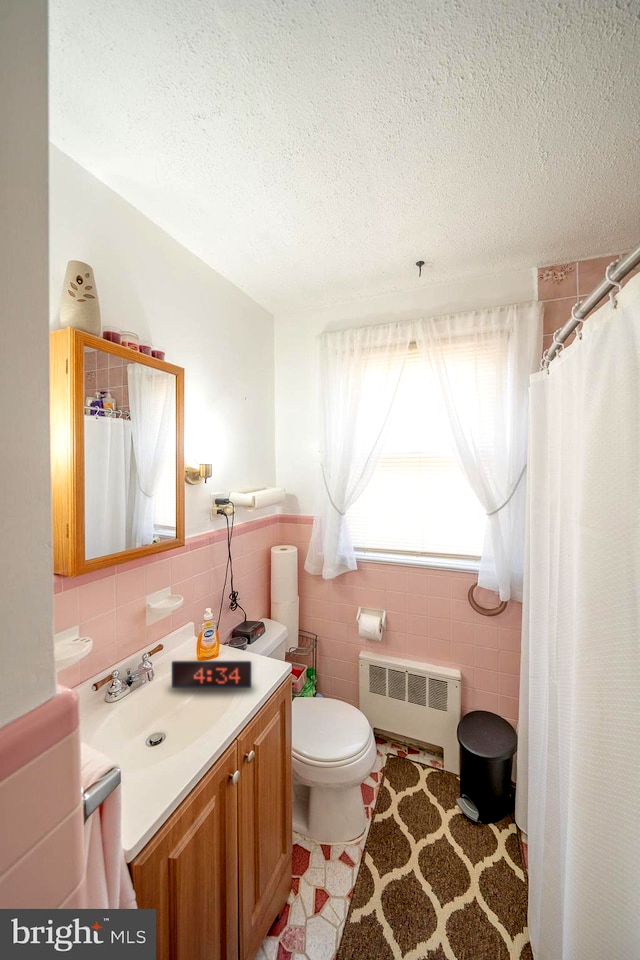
4,34
